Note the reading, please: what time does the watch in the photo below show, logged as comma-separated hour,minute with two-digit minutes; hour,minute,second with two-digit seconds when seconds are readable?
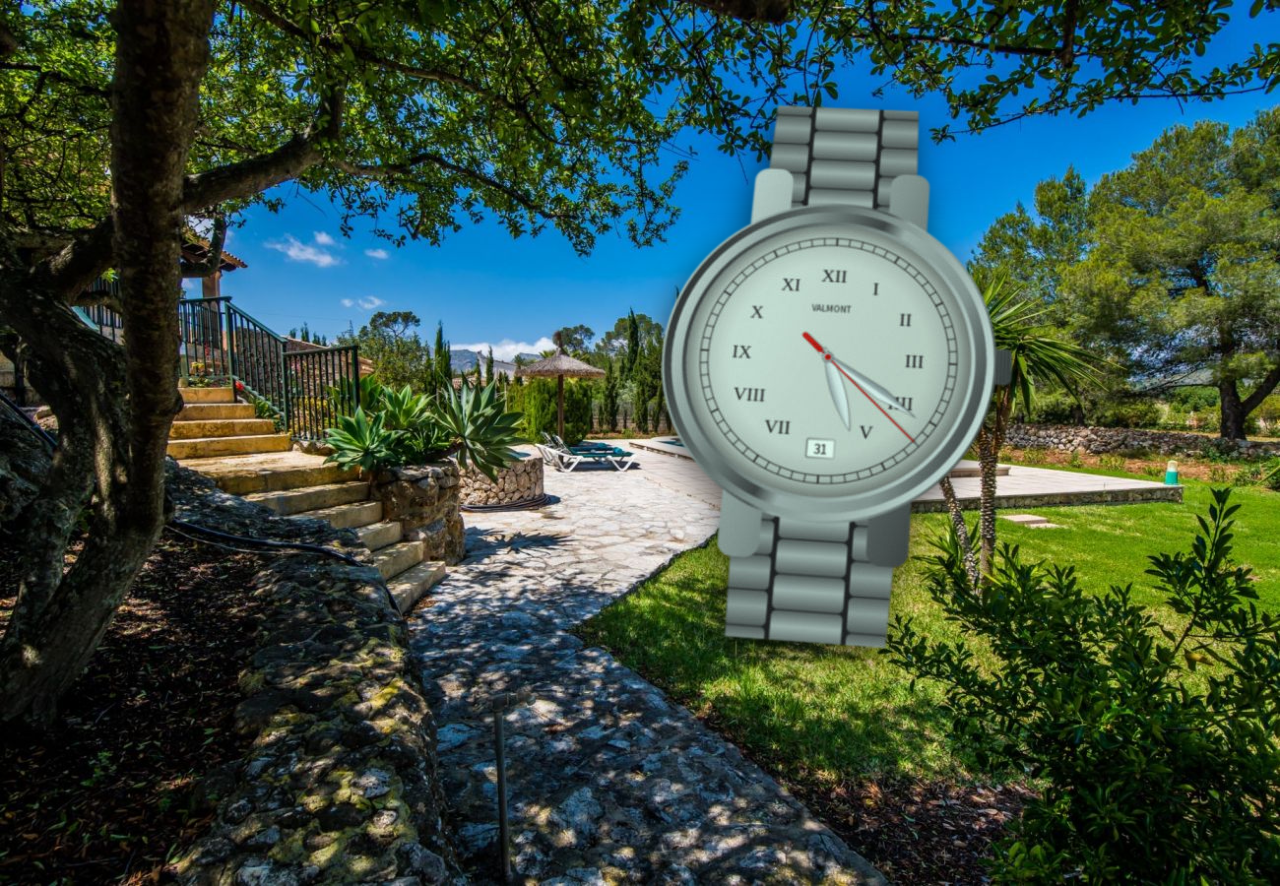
5,20,22
